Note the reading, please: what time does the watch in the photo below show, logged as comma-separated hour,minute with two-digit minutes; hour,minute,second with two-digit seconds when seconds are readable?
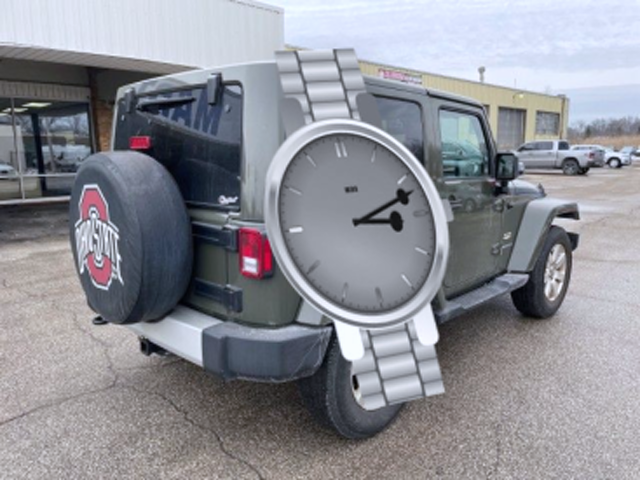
3,12
